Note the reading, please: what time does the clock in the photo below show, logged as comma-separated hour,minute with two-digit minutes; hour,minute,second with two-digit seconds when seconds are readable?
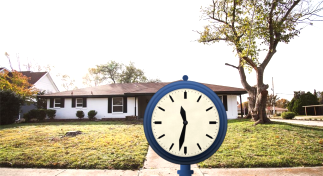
11,32
